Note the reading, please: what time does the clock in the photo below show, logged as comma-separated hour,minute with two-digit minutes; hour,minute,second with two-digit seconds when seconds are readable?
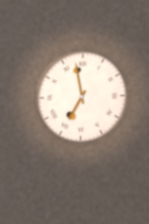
6,58
